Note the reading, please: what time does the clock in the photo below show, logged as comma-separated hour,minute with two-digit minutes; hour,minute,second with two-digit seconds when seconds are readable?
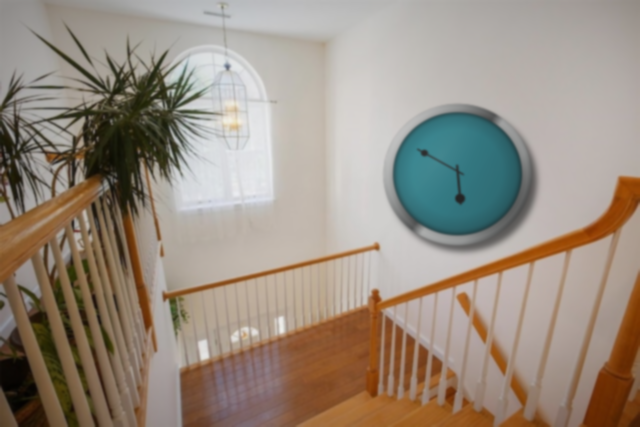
5,50
